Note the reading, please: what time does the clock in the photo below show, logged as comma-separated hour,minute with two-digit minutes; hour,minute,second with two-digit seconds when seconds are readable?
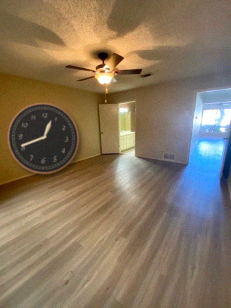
12,41
